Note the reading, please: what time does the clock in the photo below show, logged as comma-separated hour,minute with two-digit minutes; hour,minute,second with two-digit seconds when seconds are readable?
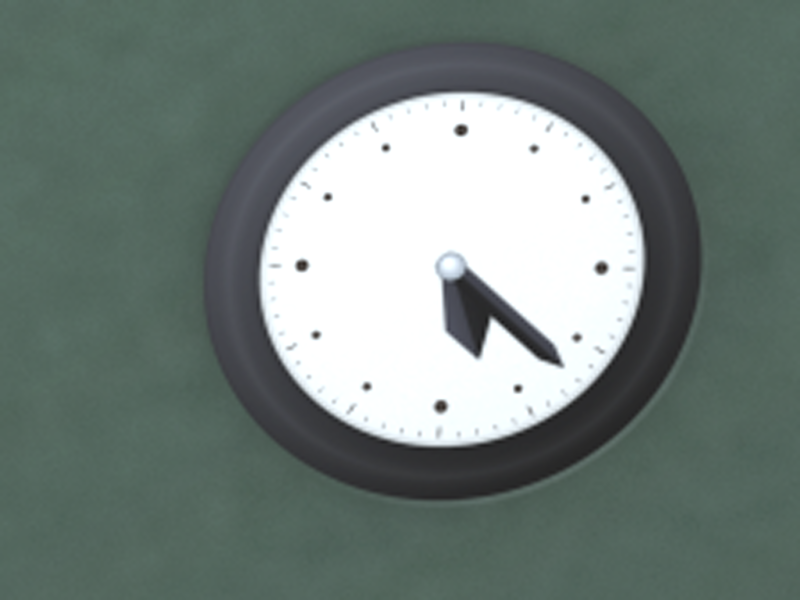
5,22
